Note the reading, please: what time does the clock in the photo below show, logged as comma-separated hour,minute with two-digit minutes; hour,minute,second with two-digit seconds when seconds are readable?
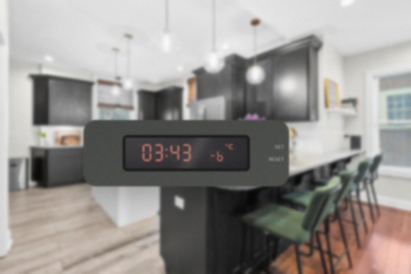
3,43
